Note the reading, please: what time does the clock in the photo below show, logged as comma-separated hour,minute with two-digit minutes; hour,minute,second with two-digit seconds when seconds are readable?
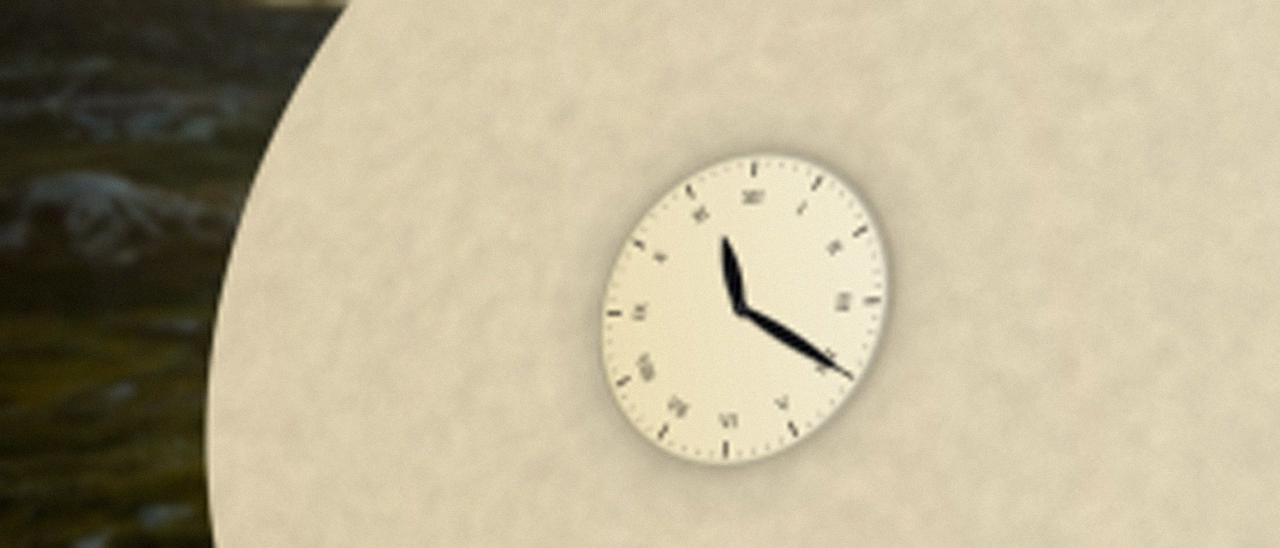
11,20
